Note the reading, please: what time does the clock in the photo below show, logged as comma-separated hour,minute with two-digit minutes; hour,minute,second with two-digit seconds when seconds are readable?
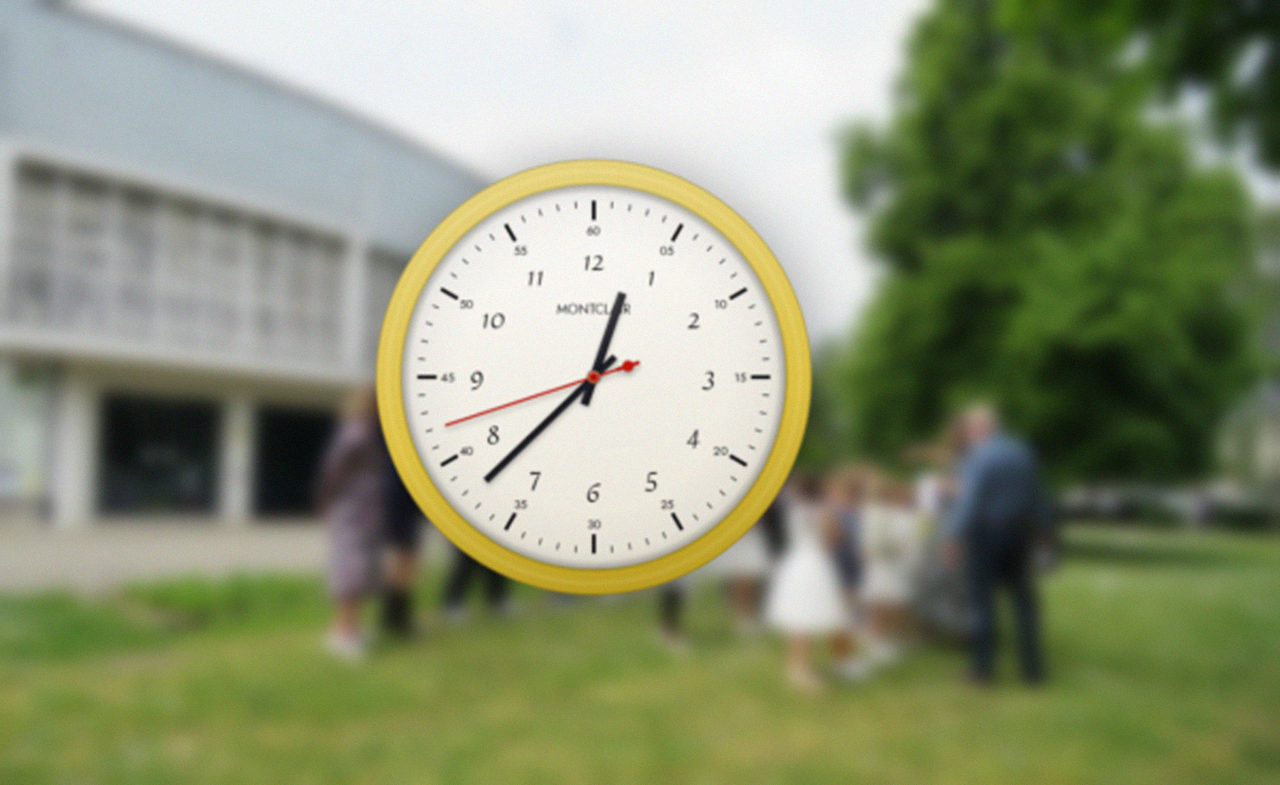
12,37,42
